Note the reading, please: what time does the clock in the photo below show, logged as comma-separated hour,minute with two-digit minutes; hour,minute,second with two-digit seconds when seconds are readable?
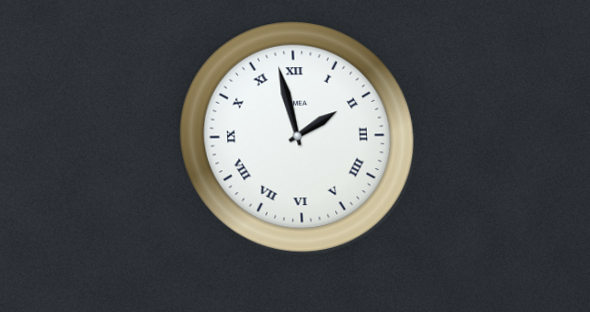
1,58
